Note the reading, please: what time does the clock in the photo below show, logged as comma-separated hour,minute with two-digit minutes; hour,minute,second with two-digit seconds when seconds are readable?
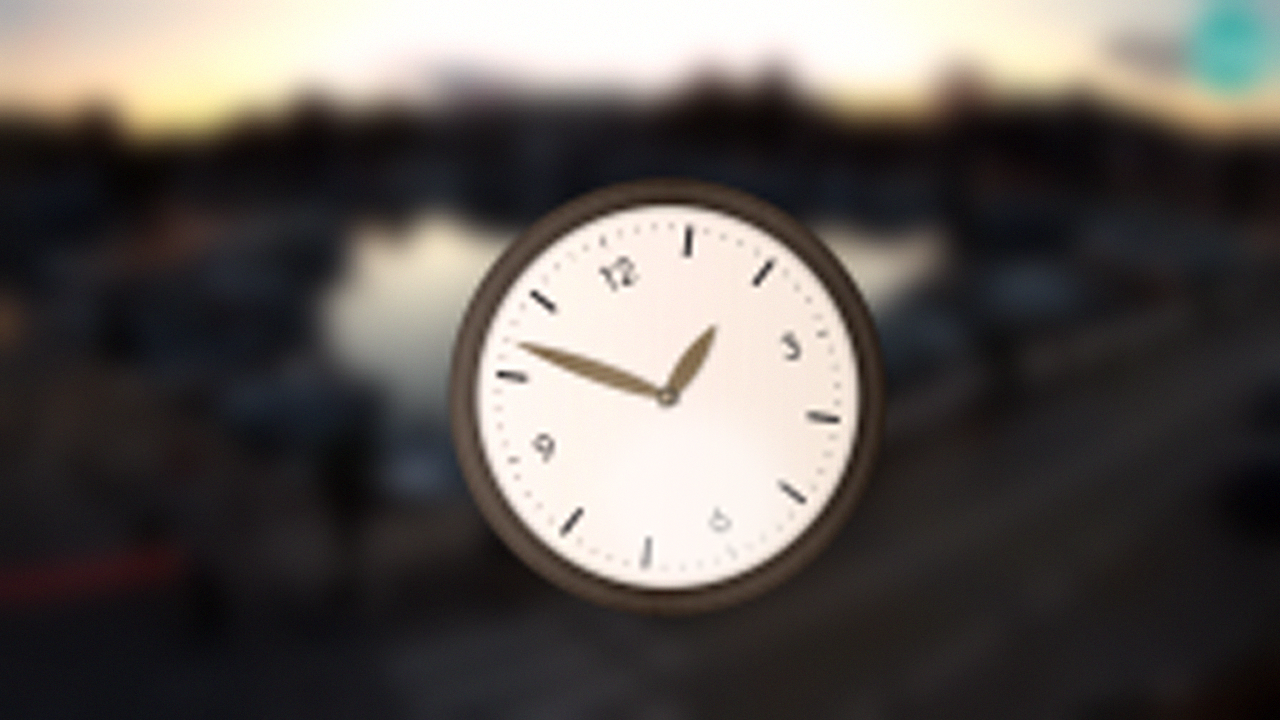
1,52
